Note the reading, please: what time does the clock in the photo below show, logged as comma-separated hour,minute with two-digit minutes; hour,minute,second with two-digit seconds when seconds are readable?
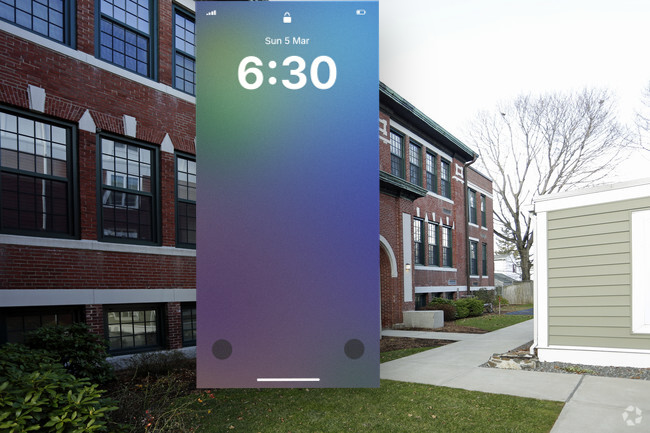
6,30
